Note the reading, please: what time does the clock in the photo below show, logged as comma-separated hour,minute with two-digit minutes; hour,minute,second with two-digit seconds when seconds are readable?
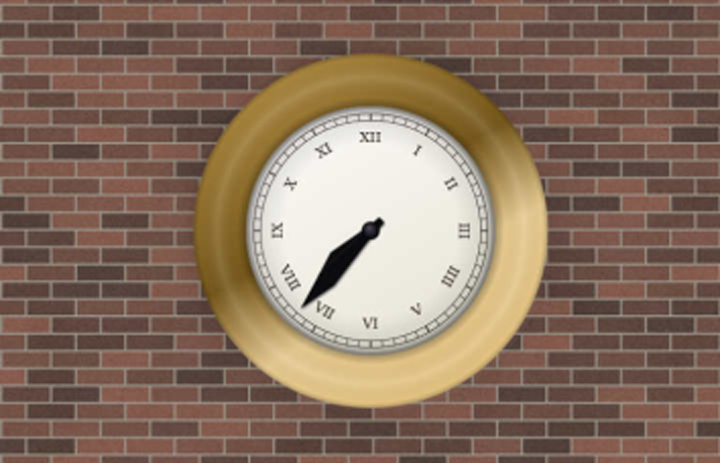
7,37
